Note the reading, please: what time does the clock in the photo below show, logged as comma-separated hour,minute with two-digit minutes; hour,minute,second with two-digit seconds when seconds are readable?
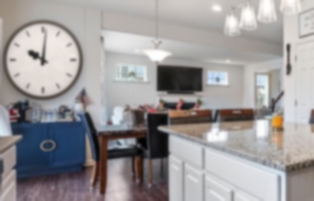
10,01
